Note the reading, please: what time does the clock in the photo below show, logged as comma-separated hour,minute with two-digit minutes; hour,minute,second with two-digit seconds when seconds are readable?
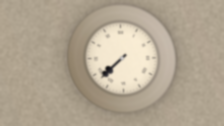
7,38
